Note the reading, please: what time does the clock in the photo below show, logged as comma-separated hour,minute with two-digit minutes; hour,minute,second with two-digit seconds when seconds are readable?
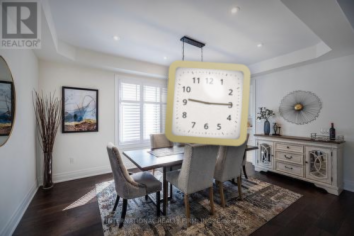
9,15
